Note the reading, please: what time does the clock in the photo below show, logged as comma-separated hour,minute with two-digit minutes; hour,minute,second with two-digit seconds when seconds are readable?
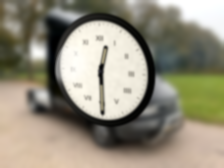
12,30
